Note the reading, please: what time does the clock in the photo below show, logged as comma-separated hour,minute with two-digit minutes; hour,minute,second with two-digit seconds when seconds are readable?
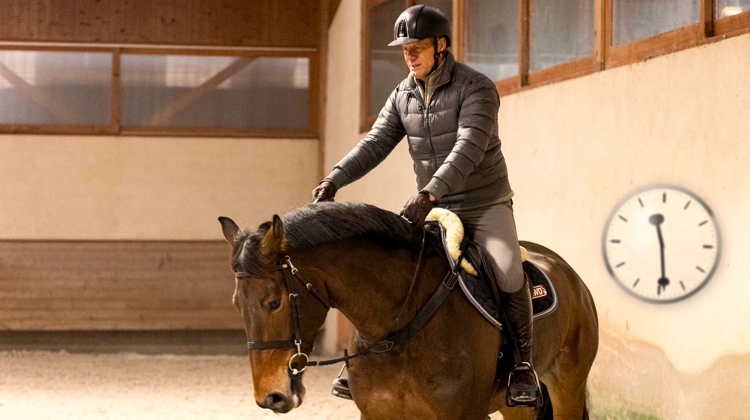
11,29
